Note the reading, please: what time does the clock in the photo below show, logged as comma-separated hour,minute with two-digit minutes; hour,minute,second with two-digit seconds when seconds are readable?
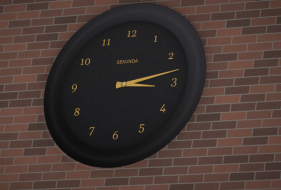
3,13
